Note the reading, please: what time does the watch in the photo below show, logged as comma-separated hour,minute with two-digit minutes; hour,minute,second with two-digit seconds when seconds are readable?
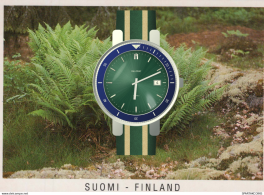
6,11
